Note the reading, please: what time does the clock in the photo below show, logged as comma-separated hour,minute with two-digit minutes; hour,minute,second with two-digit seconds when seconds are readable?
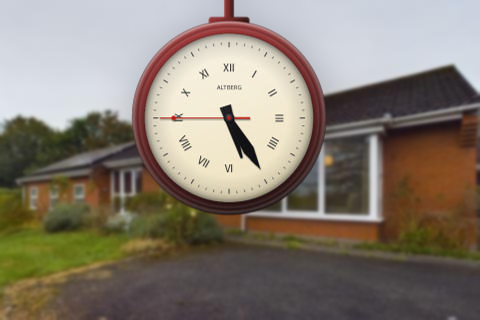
5,24,45
